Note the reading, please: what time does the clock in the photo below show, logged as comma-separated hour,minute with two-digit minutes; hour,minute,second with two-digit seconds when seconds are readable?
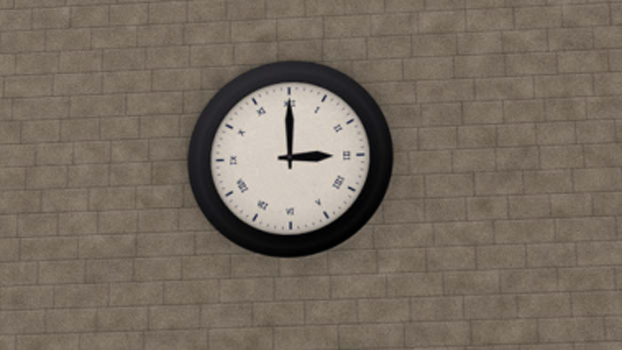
3,00
